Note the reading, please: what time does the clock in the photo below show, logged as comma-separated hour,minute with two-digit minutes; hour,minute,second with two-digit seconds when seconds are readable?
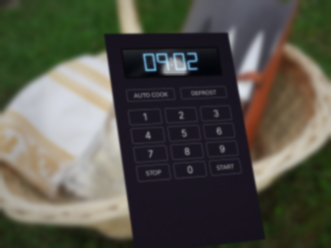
9,02
